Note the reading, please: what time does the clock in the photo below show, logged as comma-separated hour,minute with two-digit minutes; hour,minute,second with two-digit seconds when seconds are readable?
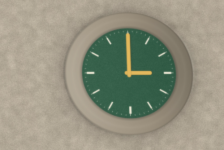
3,00
